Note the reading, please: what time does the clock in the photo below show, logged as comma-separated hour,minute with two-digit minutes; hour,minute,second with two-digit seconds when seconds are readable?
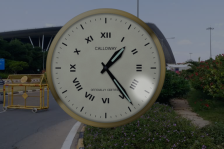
1,24
